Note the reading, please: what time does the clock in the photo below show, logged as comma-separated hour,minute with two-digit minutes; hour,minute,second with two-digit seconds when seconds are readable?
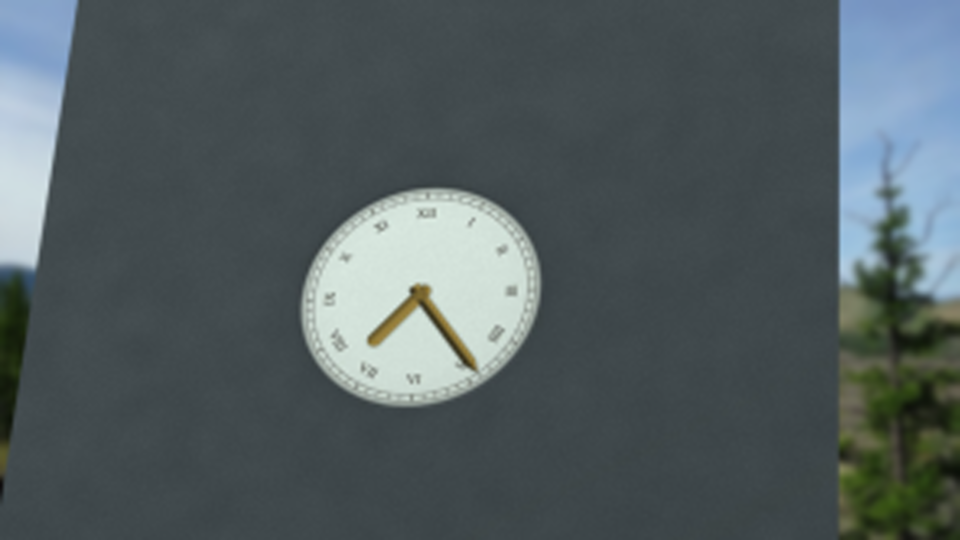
7,24
